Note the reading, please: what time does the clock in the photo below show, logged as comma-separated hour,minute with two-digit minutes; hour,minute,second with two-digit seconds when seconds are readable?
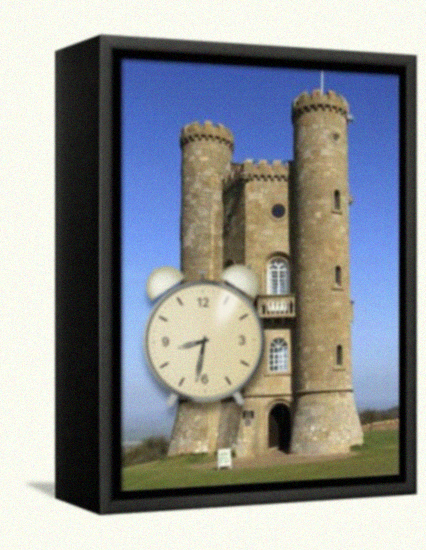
8,32
